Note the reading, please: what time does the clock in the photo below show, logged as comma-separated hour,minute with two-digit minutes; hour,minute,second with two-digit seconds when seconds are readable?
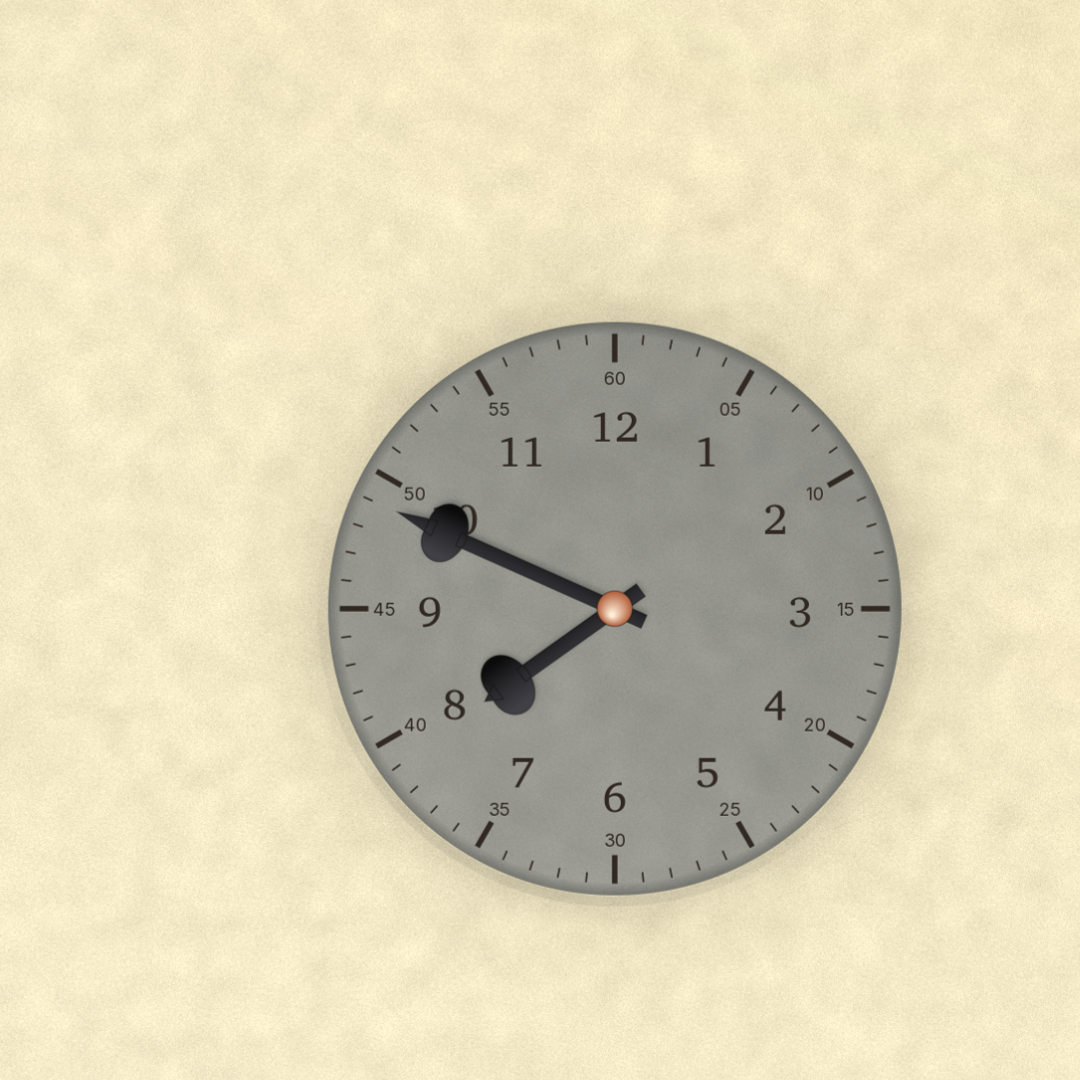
7,49
